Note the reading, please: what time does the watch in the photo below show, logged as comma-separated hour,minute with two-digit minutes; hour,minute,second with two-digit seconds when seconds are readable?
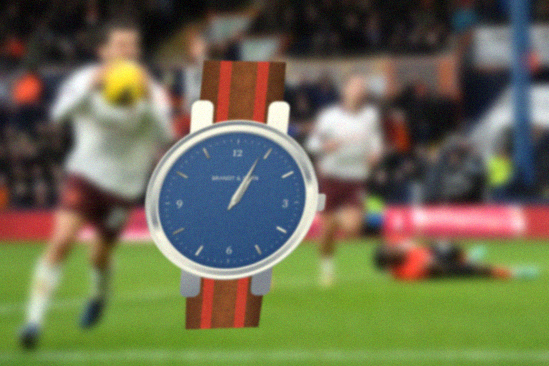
1,04
